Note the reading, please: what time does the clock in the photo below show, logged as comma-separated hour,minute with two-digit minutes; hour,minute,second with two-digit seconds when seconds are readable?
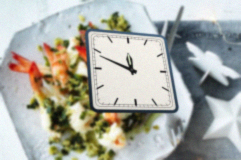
11,49
